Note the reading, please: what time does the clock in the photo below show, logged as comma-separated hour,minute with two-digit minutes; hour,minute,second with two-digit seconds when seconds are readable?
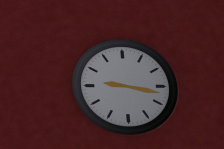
9,17
